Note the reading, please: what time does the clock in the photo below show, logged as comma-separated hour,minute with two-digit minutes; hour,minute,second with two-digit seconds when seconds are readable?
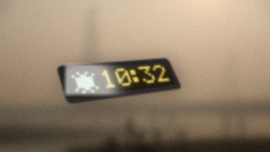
10,32
